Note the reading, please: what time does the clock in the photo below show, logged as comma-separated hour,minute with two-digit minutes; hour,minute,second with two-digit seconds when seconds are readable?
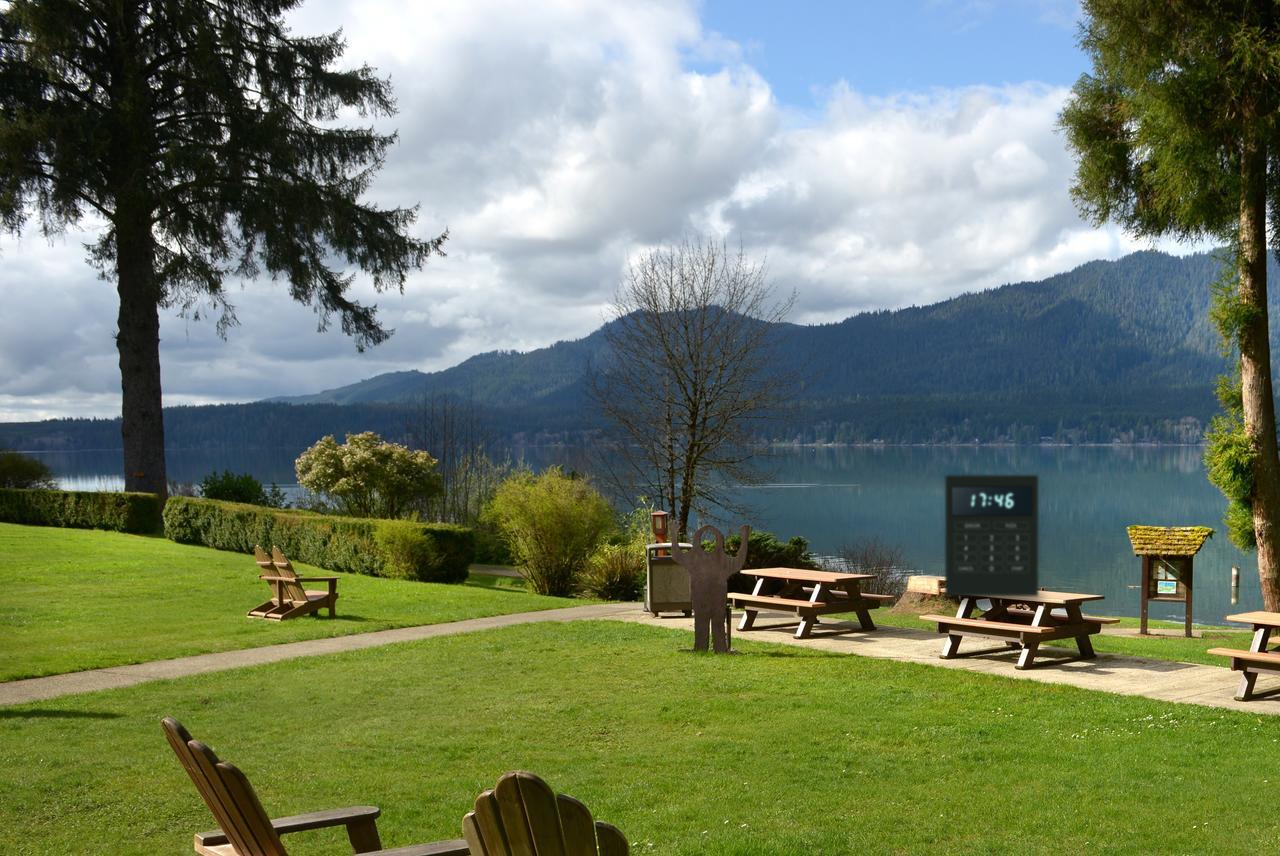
17,46
